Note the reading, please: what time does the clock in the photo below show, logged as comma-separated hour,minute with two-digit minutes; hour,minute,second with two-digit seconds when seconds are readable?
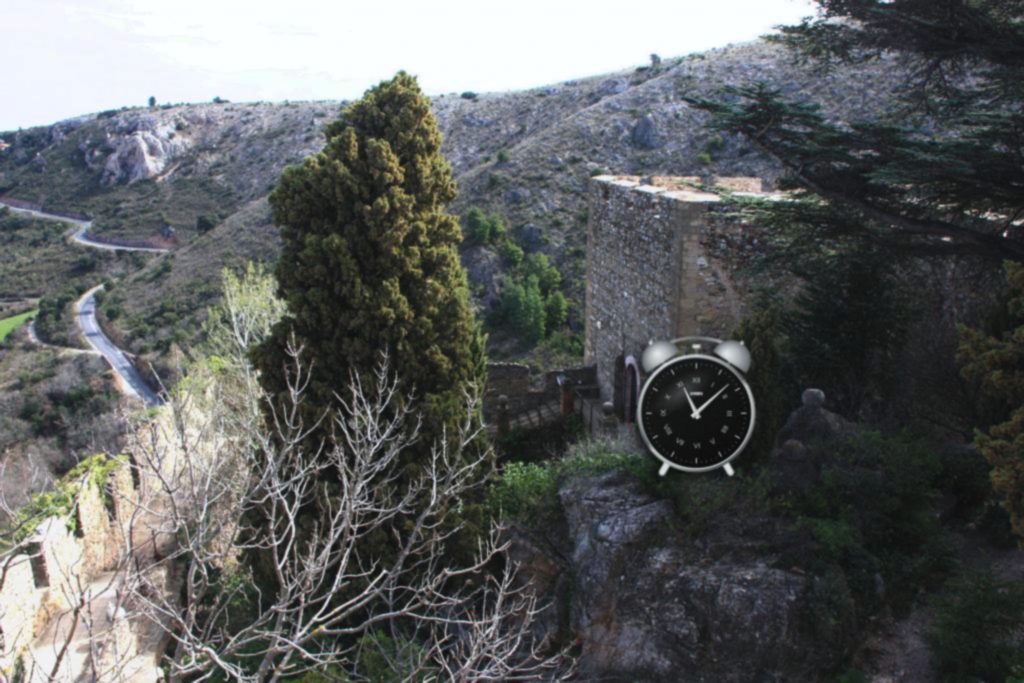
11,08
